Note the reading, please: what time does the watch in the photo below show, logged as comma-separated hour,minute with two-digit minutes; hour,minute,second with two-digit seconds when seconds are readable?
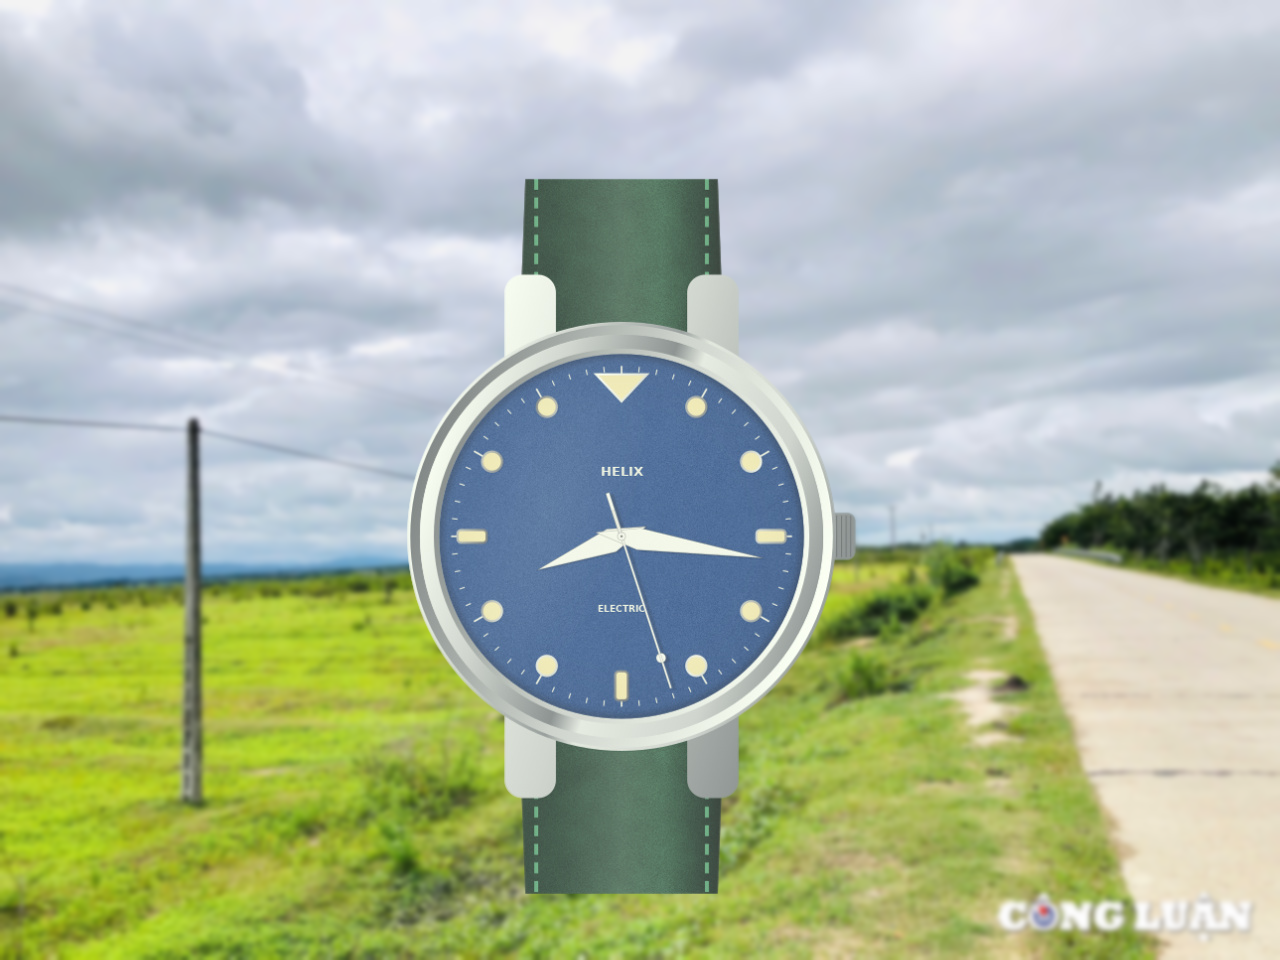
8,16,27
